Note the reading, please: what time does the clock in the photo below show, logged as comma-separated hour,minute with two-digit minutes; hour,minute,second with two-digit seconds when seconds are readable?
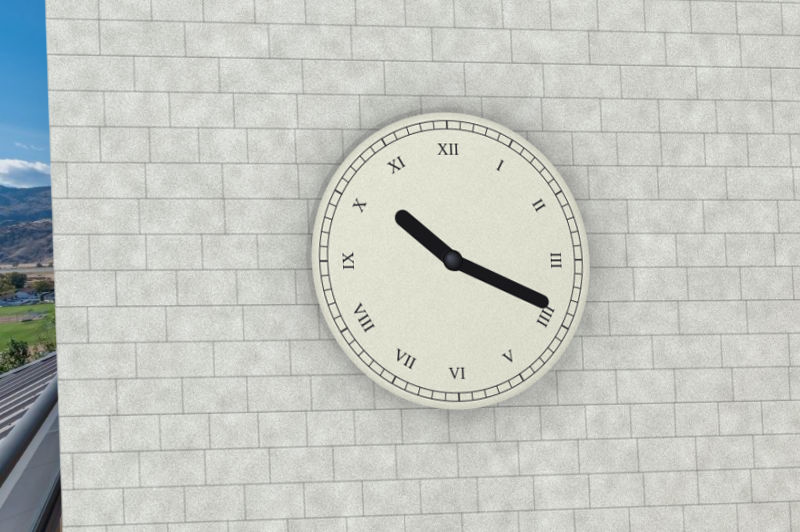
10,19
